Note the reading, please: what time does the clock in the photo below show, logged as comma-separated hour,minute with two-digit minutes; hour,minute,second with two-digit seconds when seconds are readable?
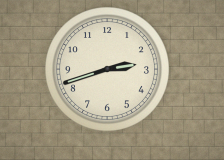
2,42
